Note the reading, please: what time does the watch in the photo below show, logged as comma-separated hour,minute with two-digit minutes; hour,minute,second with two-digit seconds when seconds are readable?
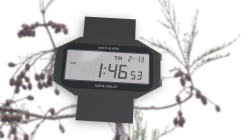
1,46,53
